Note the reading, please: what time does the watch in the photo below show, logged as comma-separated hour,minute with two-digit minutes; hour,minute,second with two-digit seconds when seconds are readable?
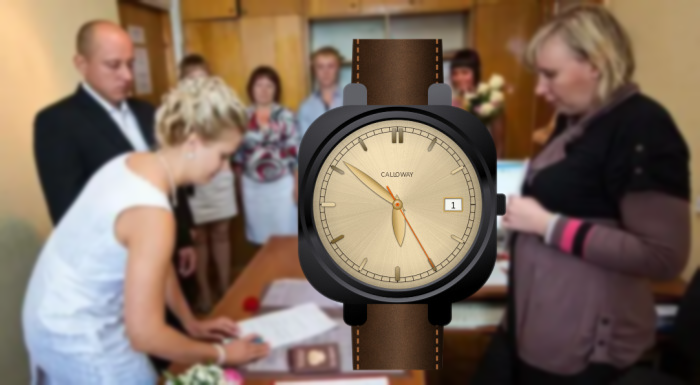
5,51,25
